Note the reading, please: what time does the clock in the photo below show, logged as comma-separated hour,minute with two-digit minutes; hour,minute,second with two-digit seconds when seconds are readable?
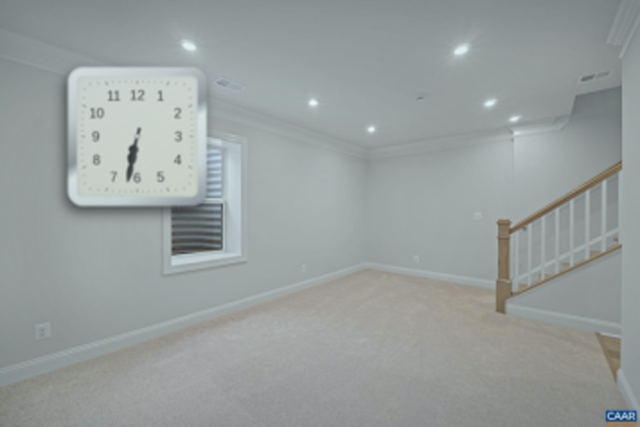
6,32
